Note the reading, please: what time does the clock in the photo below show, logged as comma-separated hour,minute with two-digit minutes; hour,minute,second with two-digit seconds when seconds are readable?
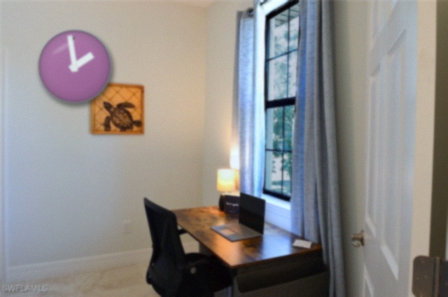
1,59
